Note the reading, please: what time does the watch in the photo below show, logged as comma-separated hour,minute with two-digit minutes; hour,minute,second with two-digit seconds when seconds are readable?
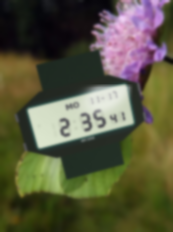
2,35
